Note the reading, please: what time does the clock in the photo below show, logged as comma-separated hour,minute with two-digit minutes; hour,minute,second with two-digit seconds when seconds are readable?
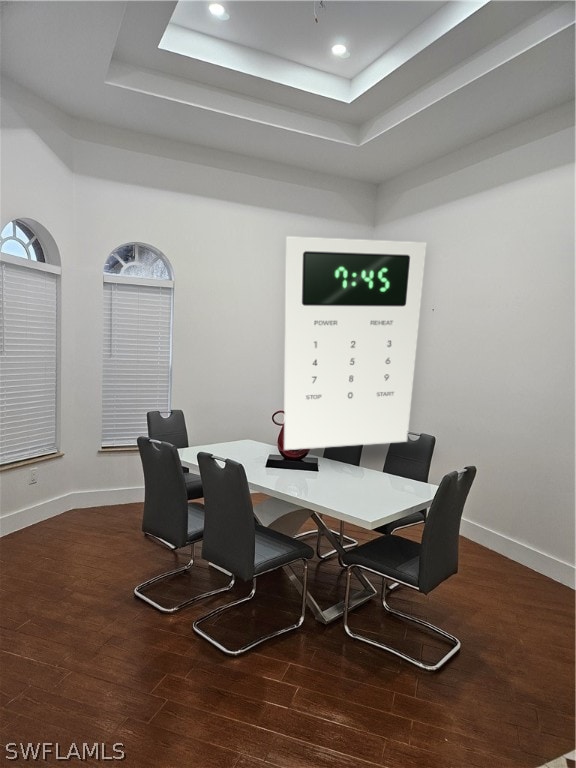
7,45
